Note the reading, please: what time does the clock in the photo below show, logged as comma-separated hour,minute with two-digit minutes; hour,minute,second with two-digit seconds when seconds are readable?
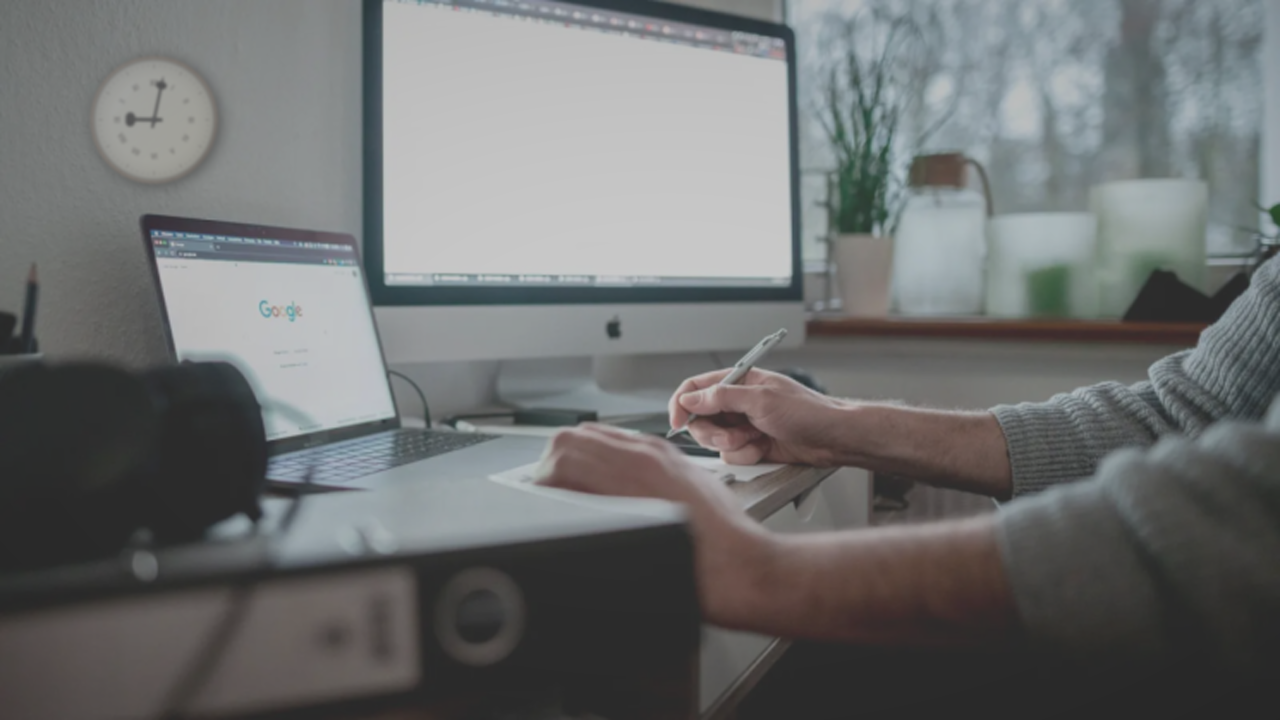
9,02
